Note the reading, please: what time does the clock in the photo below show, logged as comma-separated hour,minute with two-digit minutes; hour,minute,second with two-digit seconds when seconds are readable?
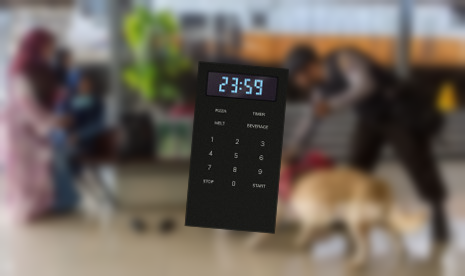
23,59
